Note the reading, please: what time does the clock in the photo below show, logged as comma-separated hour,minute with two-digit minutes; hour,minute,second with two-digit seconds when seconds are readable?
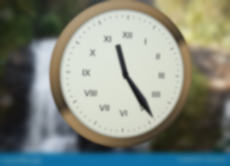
11,24
